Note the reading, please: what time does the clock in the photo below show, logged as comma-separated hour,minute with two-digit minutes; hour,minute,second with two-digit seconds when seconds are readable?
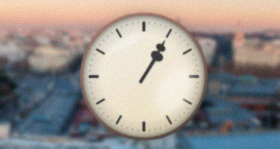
1,05
